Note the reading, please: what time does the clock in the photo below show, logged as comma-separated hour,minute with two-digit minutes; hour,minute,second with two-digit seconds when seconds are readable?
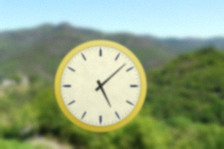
5,08
